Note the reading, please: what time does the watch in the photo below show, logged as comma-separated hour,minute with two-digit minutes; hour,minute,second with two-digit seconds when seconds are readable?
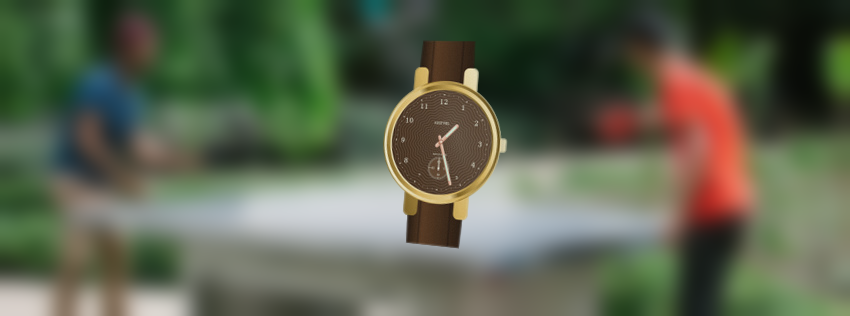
1,27
